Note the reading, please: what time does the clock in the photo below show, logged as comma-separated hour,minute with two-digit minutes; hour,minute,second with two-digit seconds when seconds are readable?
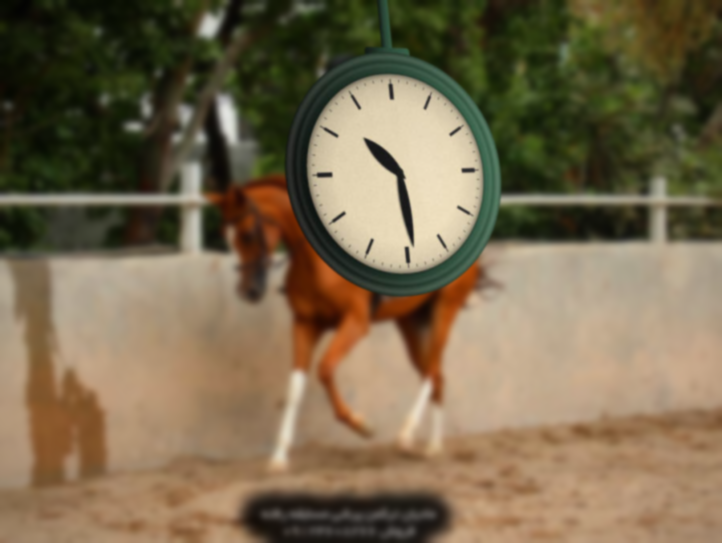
10,29
